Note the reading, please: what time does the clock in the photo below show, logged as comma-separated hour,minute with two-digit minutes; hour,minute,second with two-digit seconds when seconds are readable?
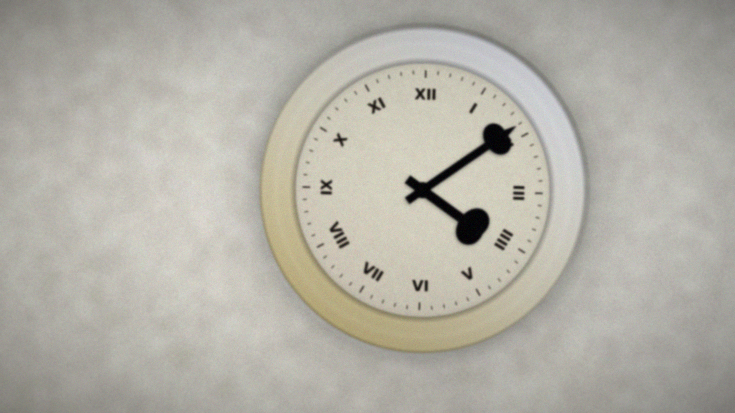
4,09
